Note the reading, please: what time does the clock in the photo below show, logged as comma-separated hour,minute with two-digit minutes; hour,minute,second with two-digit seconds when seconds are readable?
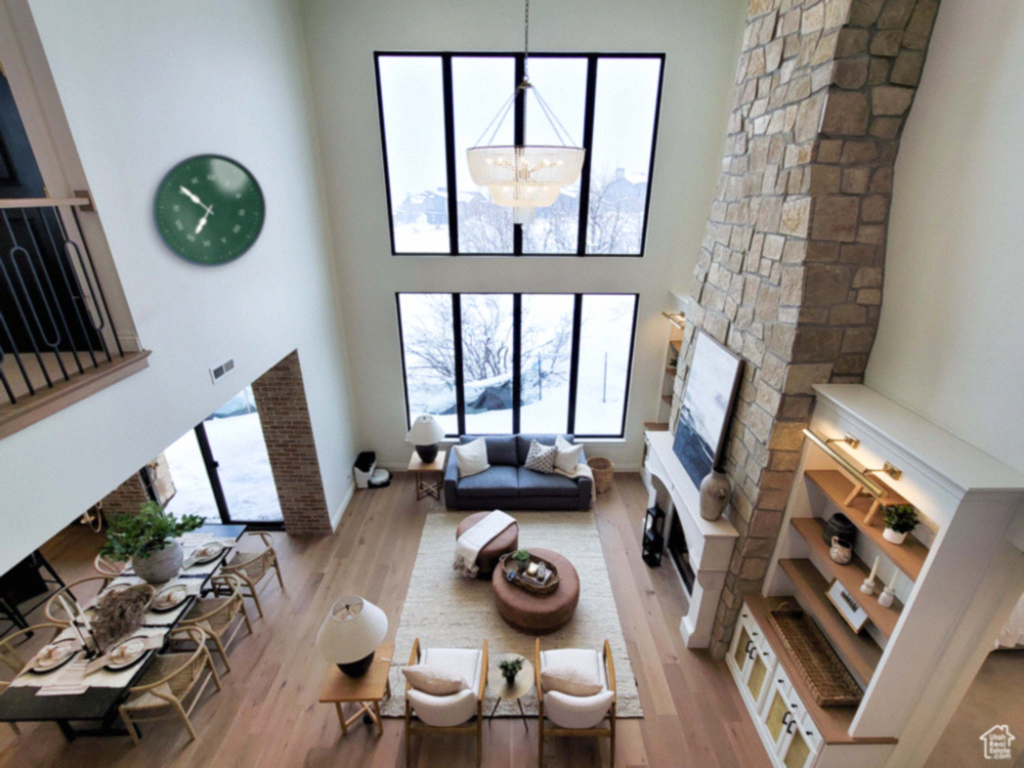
6,51
